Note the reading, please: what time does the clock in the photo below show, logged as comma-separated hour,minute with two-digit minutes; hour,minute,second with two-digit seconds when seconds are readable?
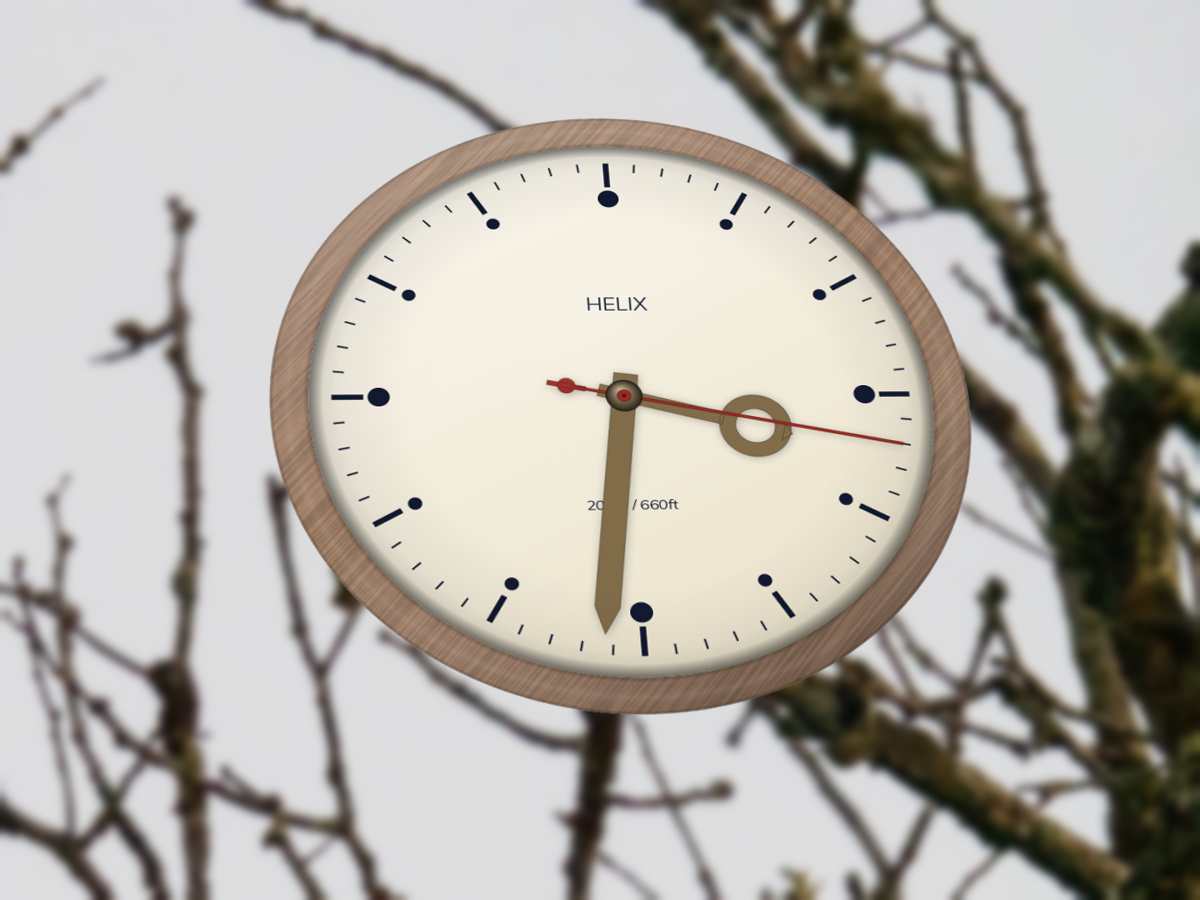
3,31,17
